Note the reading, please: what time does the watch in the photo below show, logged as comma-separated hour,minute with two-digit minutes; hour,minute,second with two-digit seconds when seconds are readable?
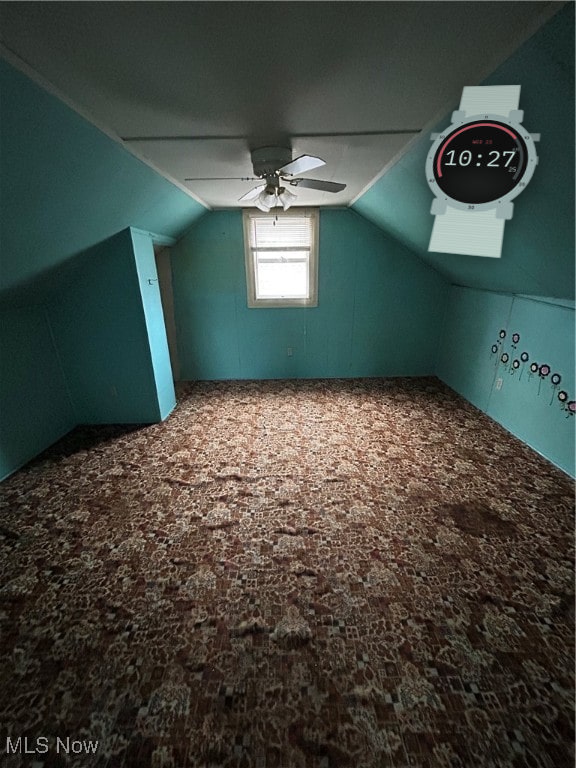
10,27
